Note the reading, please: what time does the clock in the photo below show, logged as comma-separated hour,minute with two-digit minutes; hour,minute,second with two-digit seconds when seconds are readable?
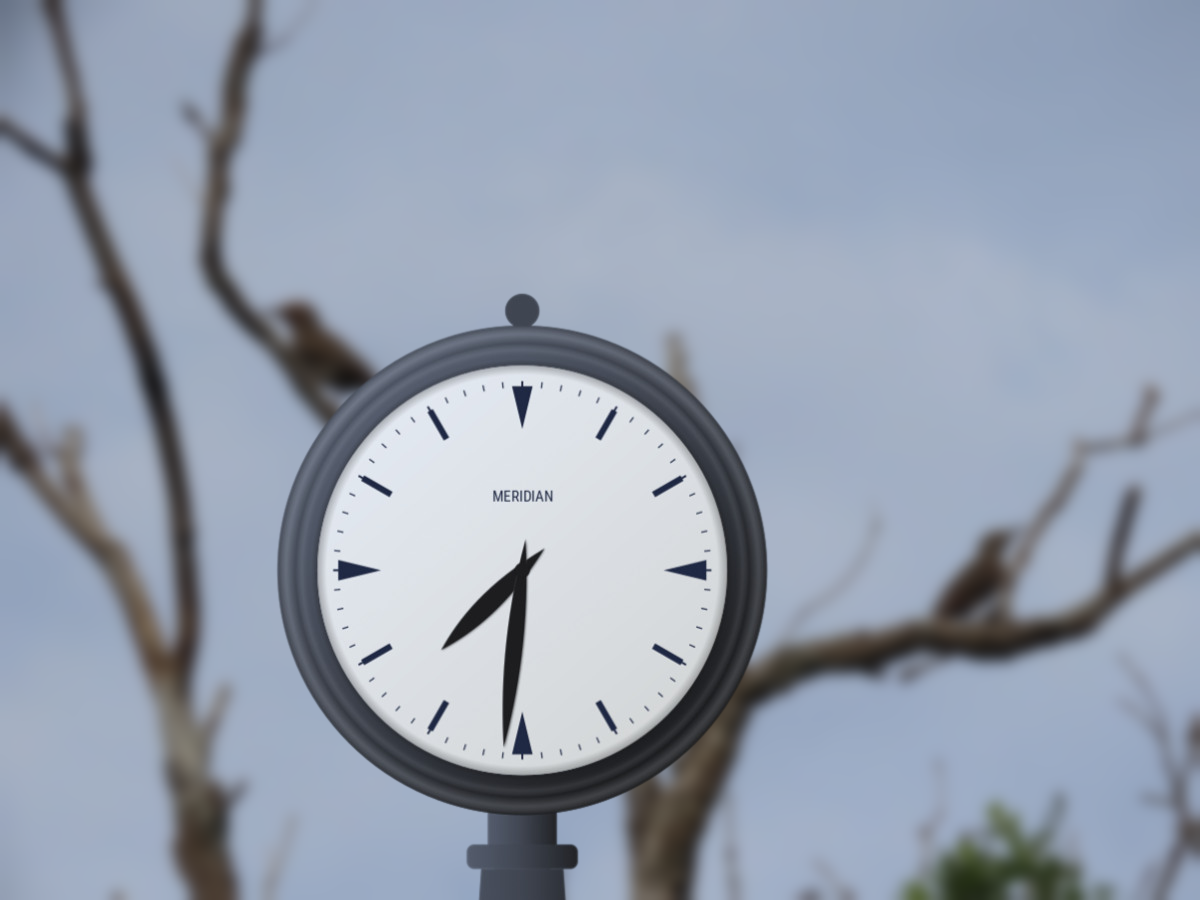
7,31
